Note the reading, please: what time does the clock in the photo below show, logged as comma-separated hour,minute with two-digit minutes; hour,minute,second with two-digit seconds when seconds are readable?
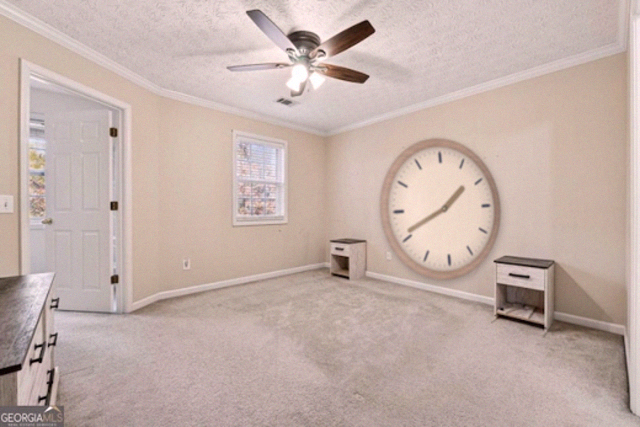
1,41
